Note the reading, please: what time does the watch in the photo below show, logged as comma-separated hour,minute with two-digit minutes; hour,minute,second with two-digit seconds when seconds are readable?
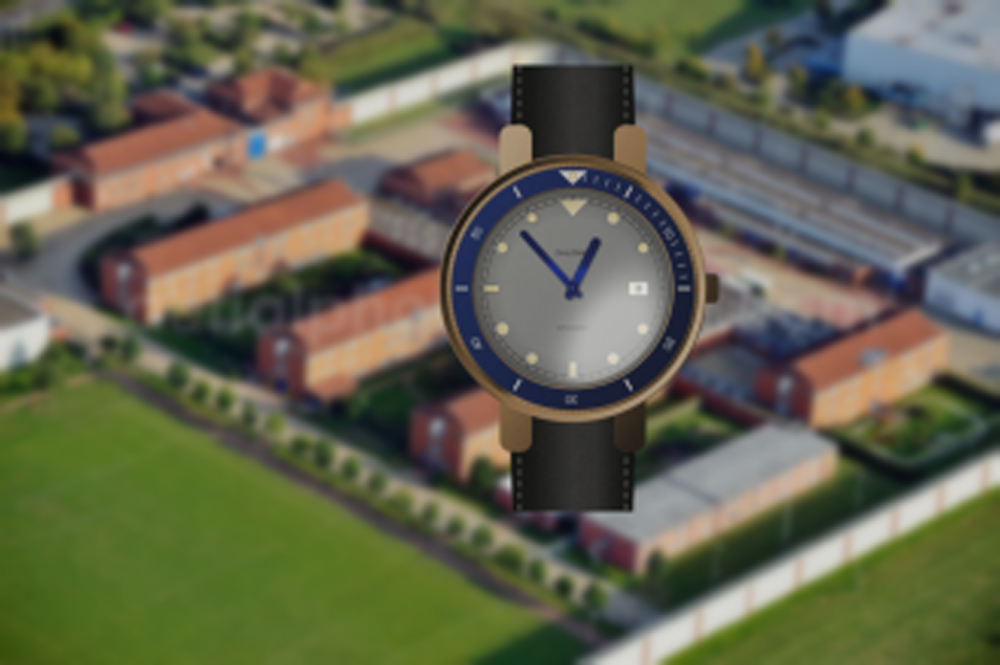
12,53
